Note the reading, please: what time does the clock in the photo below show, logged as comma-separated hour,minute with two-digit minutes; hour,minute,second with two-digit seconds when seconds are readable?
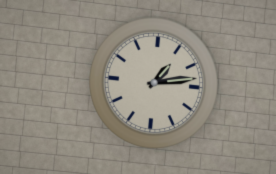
1,13
